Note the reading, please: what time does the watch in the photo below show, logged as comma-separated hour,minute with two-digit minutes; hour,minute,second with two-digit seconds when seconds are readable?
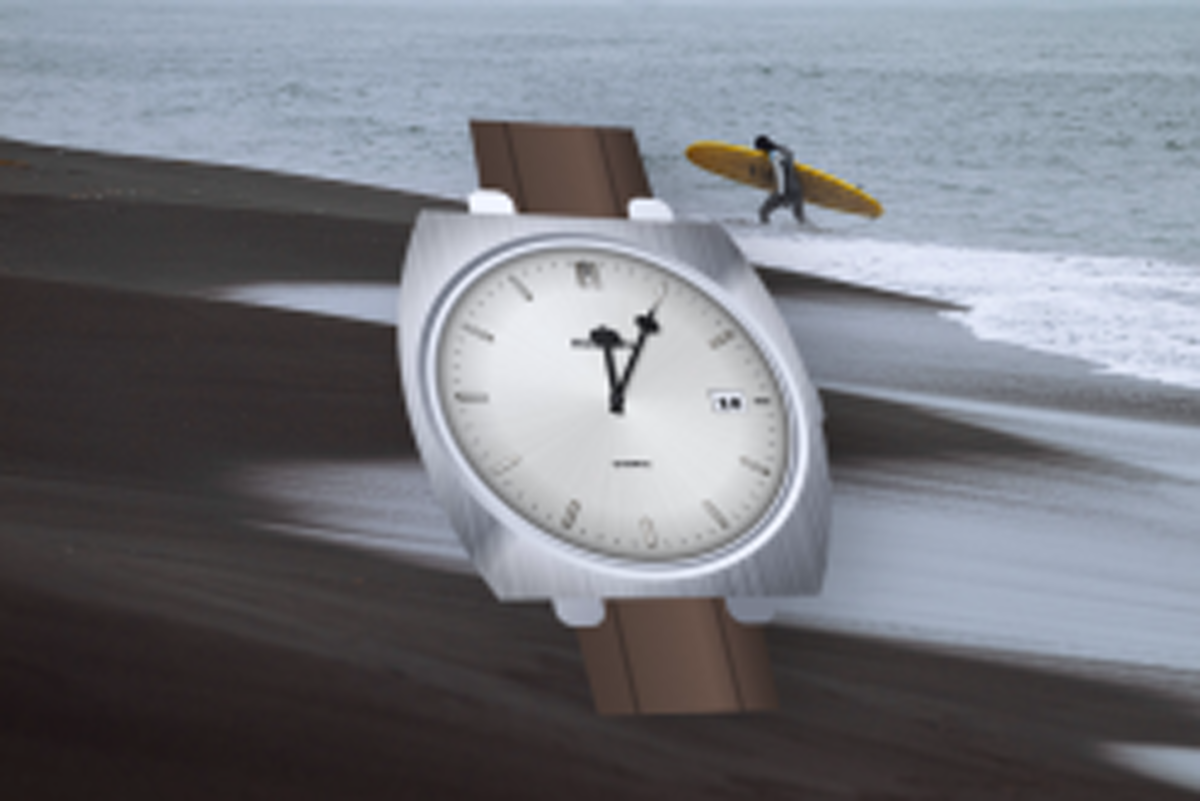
12,05
